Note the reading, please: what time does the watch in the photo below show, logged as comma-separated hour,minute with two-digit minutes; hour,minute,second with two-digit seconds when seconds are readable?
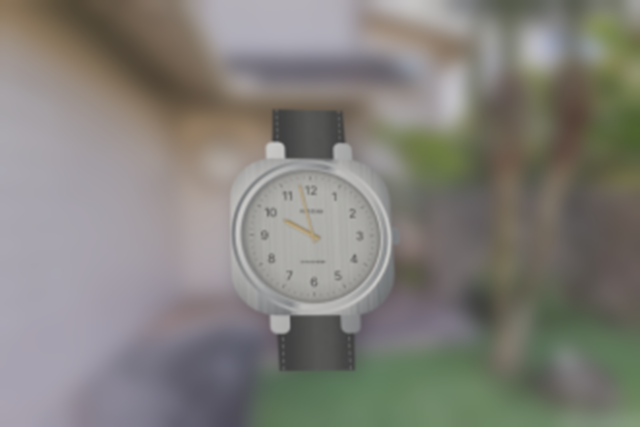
9,58
